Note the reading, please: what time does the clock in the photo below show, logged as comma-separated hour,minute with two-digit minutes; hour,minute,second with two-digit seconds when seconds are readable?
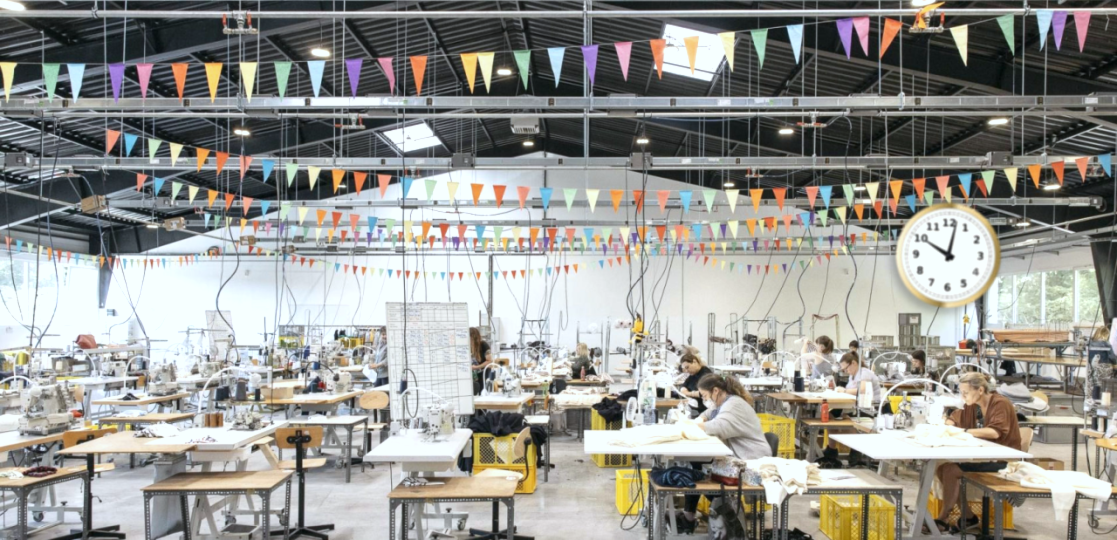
10,02
